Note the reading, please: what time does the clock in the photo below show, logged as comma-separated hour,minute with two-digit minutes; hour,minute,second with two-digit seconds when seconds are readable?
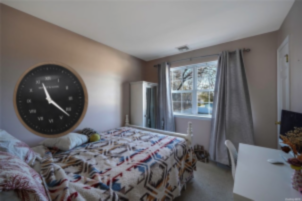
11,22
